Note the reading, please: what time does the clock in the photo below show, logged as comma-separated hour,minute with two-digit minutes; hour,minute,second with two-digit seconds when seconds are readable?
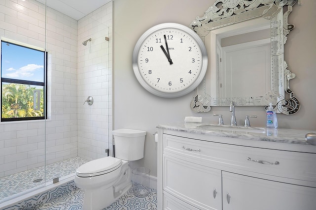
10,58
